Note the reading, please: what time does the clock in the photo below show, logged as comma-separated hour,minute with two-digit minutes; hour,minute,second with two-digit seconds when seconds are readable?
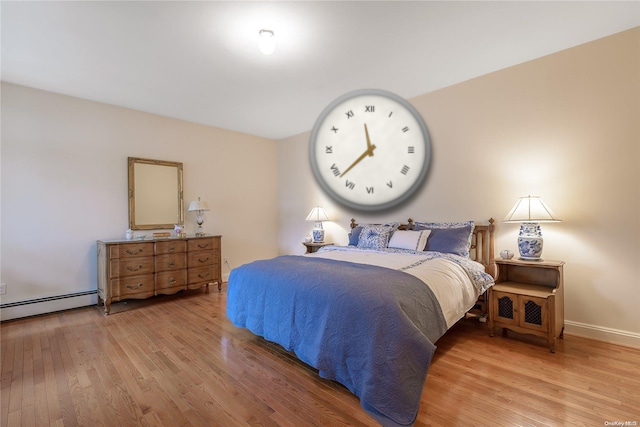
11,38
